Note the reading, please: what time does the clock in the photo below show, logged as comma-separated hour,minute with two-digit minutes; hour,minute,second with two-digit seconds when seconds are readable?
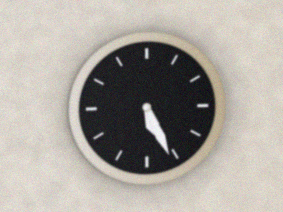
5,26
